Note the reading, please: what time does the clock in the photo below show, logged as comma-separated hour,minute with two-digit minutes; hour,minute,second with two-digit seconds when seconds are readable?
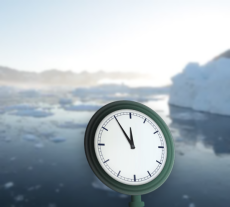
11,55
